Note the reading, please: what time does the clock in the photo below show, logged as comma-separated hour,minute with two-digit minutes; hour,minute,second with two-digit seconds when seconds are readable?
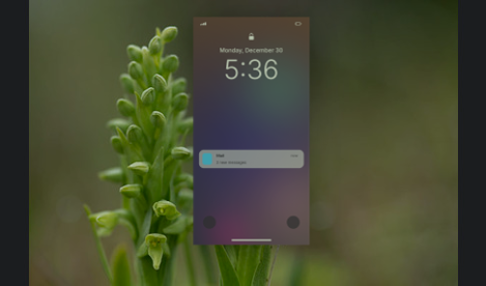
5,36
